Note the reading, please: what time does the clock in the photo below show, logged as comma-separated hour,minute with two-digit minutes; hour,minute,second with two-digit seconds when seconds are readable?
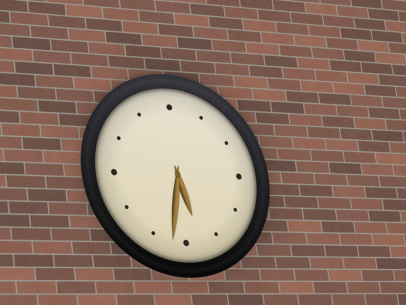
5,32
